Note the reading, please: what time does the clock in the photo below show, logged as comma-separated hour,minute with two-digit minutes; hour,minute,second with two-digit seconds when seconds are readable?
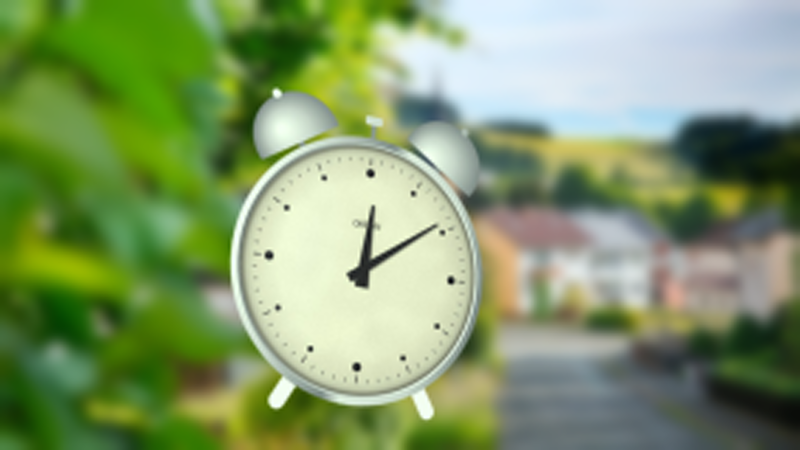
12,09
